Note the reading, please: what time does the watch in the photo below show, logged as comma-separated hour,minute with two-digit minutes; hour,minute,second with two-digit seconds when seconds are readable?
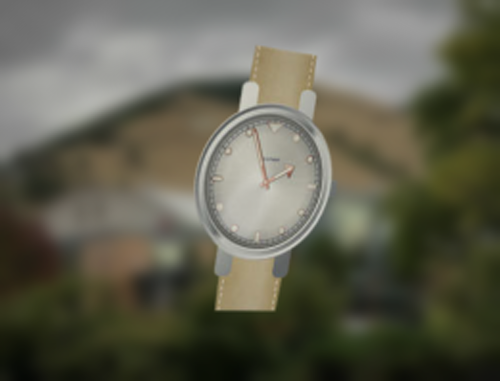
1,56
